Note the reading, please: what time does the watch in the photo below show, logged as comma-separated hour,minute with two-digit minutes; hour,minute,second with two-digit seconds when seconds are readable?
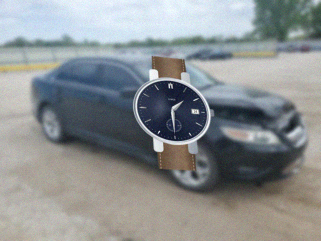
1,30
